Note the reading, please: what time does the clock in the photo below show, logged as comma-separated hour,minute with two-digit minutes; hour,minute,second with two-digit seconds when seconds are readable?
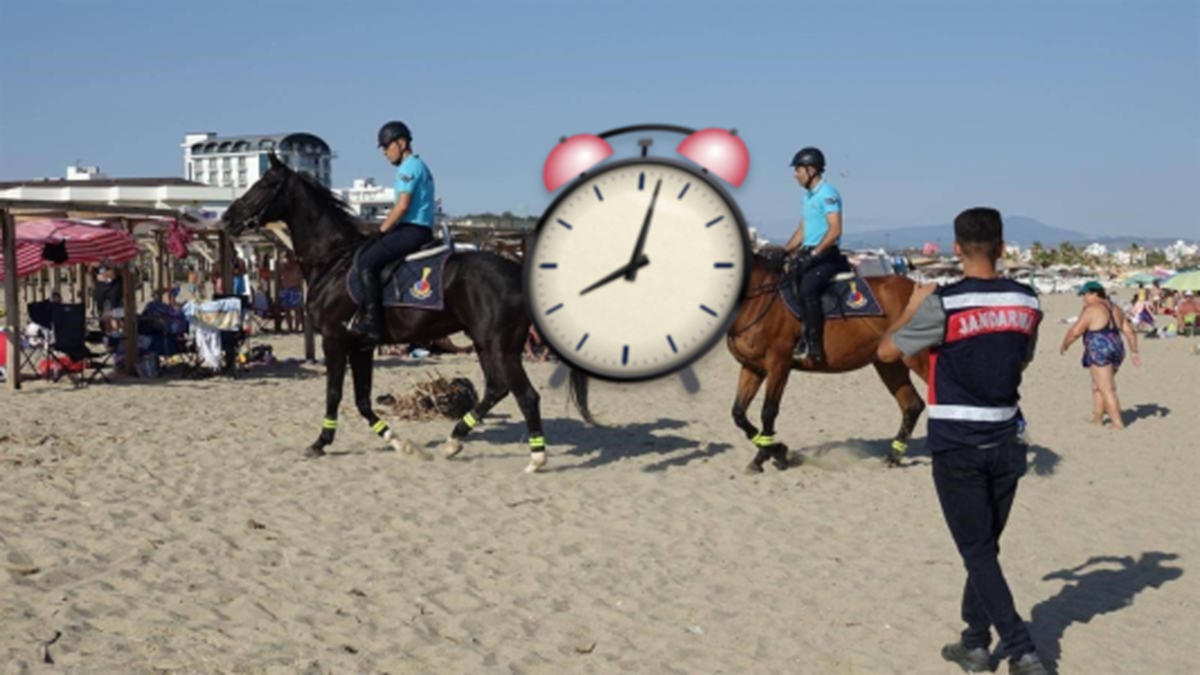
8,02
